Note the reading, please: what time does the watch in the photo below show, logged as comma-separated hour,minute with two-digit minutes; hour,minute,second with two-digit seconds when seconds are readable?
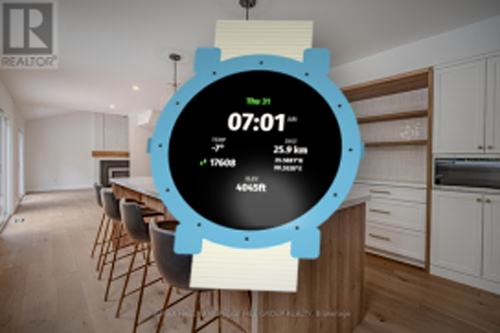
7,01
